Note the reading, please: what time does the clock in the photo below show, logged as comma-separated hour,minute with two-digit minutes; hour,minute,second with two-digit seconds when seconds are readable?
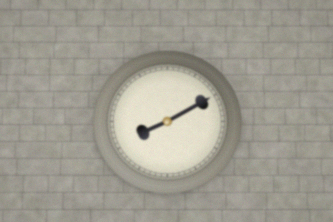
8,10
